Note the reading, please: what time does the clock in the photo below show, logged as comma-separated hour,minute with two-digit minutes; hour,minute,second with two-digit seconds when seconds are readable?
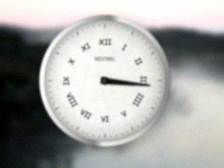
3,16
